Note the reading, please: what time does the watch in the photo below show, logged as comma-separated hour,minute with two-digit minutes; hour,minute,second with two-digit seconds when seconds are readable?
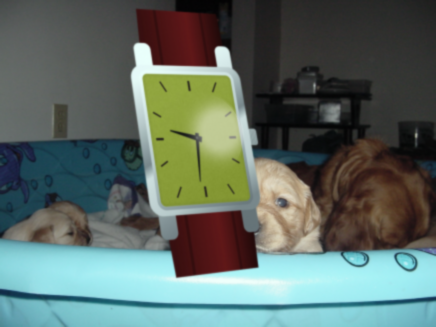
9,31
